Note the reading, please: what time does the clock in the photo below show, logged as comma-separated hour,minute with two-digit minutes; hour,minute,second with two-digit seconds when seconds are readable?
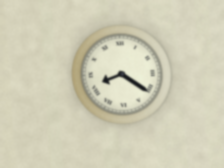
8,21
